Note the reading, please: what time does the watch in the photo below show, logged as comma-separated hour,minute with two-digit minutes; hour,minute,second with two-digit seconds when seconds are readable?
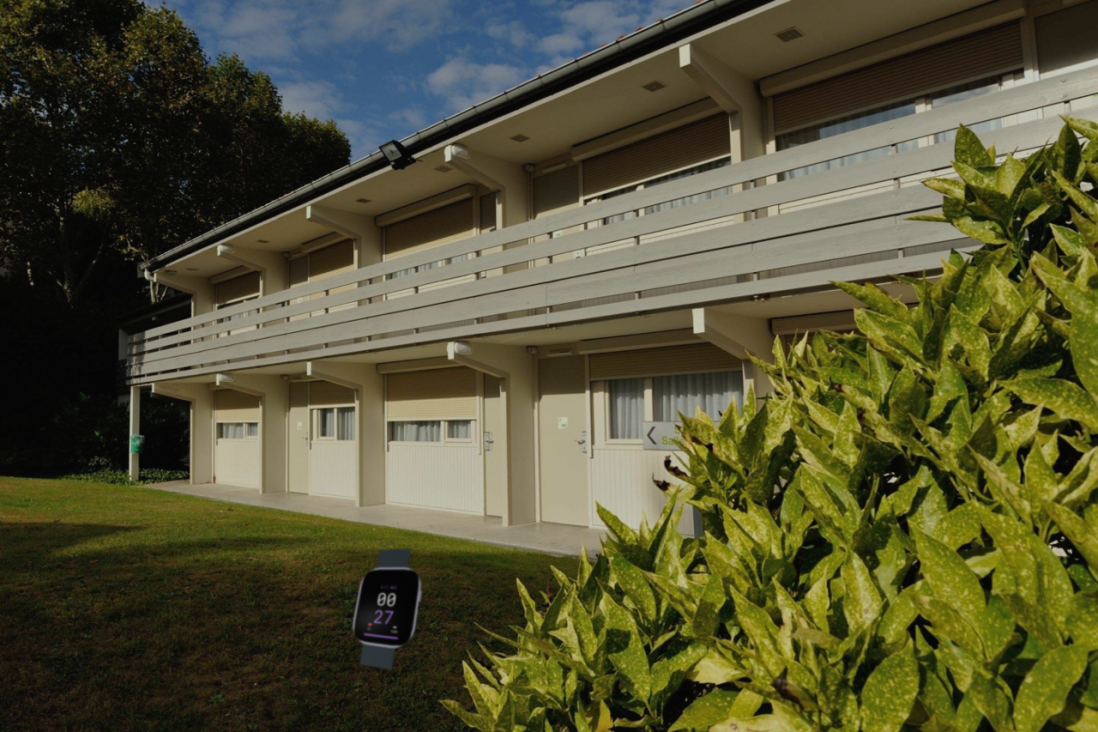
0,27
